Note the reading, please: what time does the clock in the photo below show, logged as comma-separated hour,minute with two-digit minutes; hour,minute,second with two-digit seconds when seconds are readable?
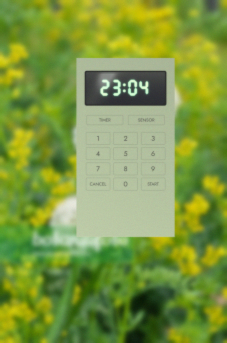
23,04
